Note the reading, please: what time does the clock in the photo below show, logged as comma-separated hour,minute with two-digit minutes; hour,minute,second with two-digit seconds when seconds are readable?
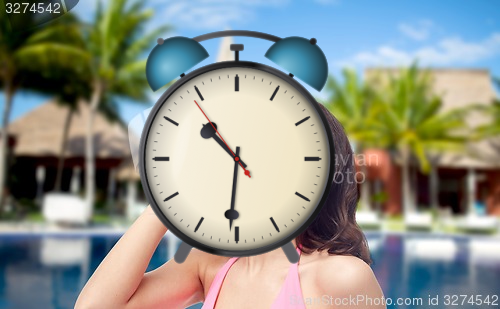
10,30,54
